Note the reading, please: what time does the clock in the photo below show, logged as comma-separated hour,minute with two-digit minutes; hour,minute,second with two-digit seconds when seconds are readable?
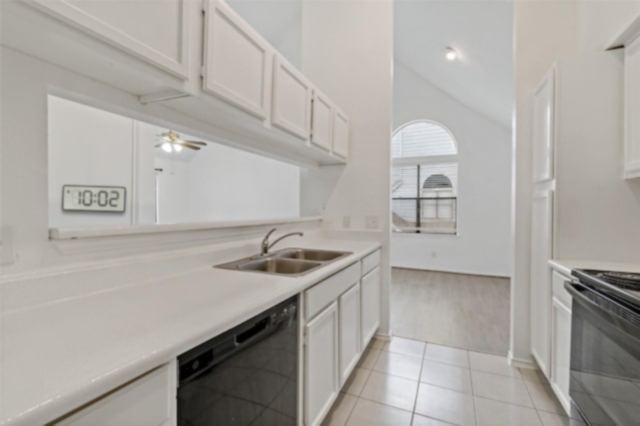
10,02
